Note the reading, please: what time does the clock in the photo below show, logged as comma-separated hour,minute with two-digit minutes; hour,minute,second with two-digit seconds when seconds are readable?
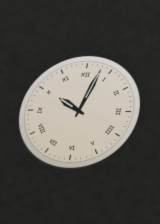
10,03
